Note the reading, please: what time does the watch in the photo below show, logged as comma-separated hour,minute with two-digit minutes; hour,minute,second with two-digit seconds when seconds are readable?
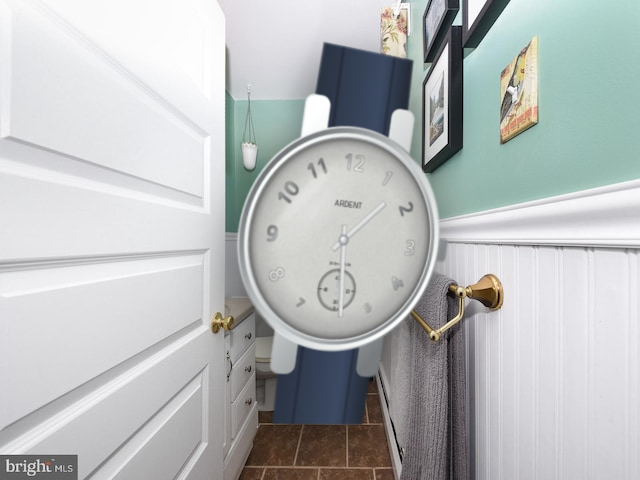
1,29
